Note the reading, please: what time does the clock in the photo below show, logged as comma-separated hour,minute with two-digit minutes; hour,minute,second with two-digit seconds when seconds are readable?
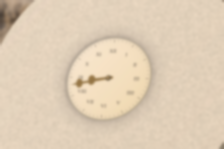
8,43
